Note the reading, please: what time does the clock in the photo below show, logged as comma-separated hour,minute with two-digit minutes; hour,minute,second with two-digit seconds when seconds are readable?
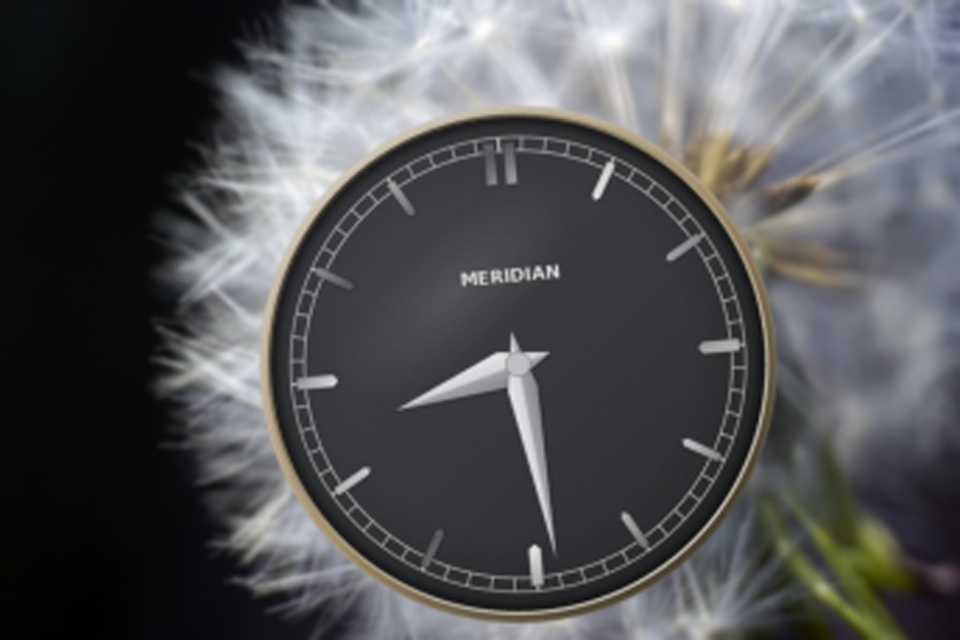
8,29
